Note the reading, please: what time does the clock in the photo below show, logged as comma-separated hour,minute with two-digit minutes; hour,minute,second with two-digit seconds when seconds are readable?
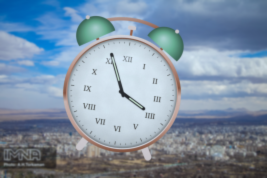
3,56
